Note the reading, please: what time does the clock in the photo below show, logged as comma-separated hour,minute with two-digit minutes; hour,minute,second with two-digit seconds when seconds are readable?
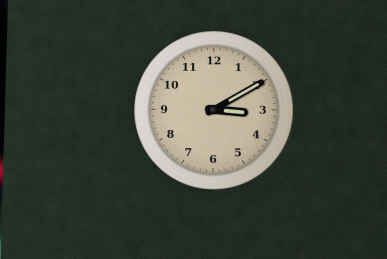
3,10
